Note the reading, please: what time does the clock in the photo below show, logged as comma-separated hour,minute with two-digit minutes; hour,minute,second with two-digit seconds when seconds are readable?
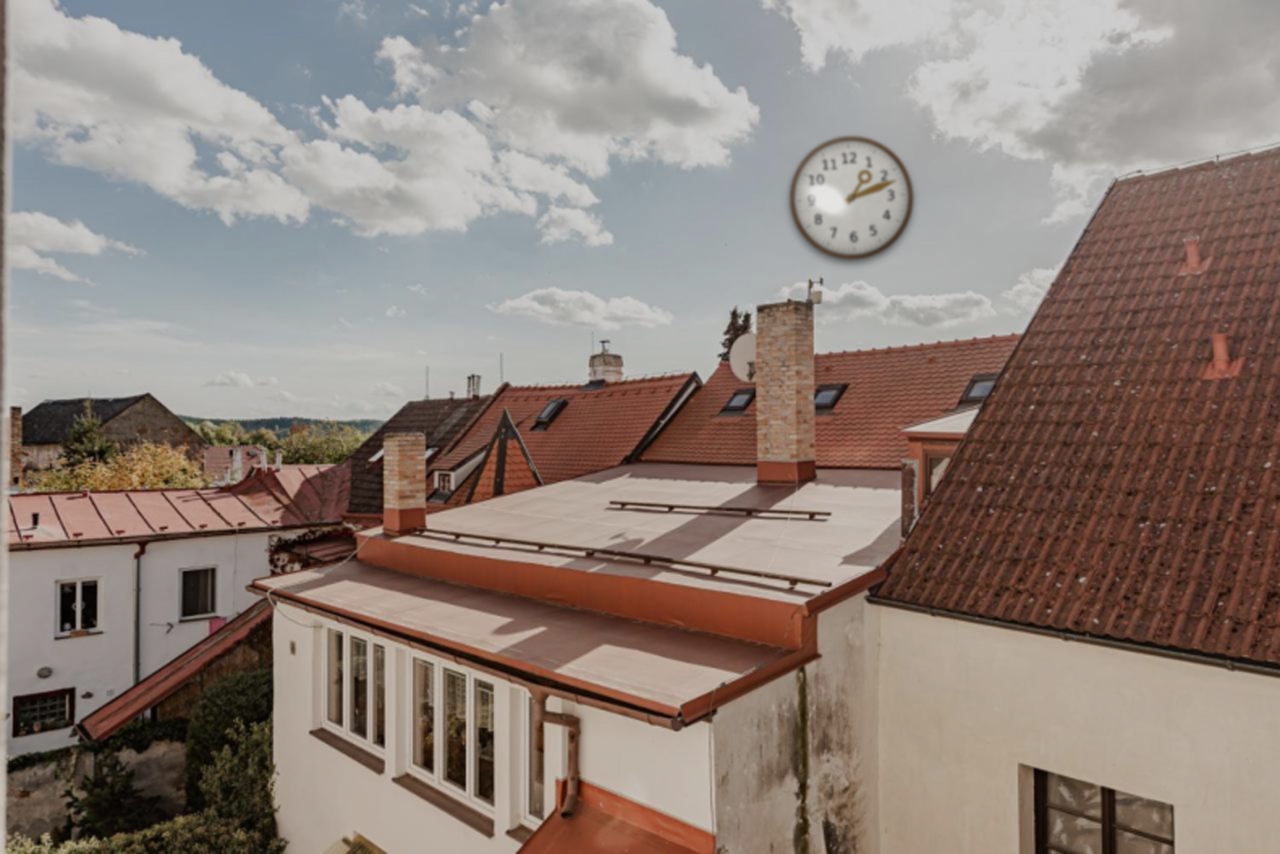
1,12
